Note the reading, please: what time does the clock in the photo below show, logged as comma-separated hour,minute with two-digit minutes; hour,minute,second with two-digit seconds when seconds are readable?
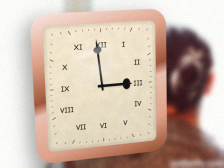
2,59
